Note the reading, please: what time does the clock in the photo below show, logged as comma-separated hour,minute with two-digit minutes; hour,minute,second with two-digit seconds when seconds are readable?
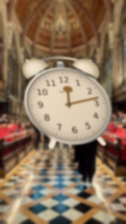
12,13
